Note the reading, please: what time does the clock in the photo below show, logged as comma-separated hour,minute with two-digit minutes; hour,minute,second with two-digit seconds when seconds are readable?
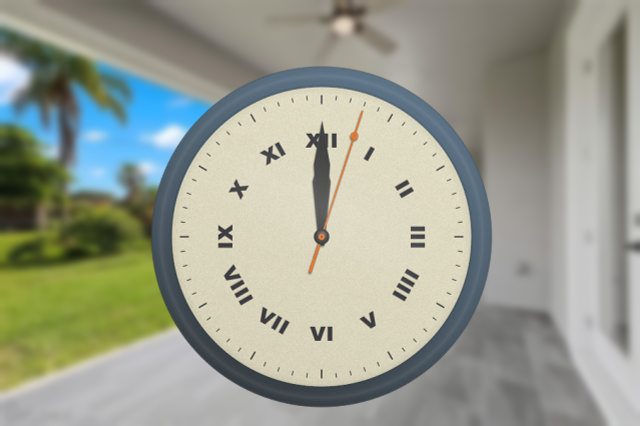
12,00,03
